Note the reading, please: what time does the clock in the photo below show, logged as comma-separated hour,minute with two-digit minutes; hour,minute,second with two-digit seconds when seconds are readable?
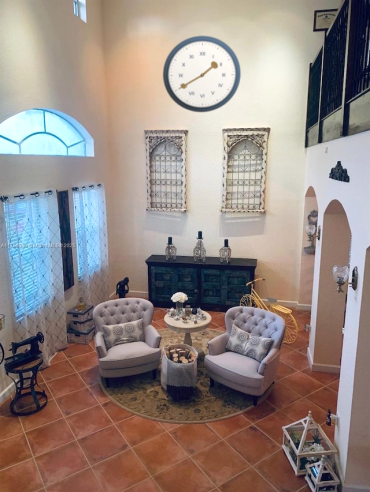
1,40
